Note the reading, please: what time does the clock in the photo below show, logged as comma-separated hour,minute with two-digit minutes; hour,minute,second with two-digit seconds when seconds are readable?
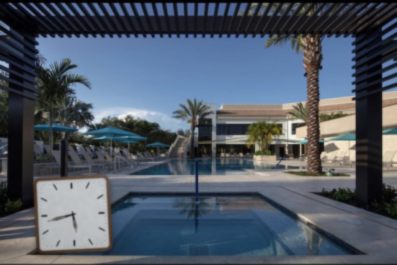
5,43
